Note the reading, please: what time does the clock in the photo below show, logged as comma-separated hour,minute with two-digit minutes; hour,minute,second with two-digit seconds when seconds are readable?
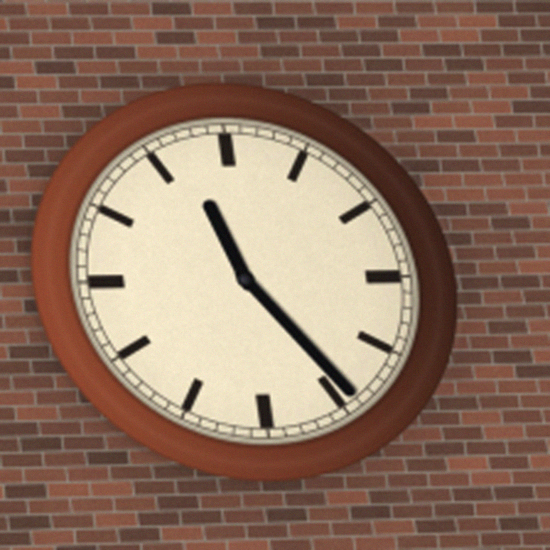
11,24
